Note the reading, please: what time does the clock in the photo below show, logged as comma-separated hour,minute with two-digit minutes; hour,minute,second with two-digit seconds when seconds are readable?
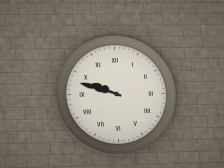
9,48
